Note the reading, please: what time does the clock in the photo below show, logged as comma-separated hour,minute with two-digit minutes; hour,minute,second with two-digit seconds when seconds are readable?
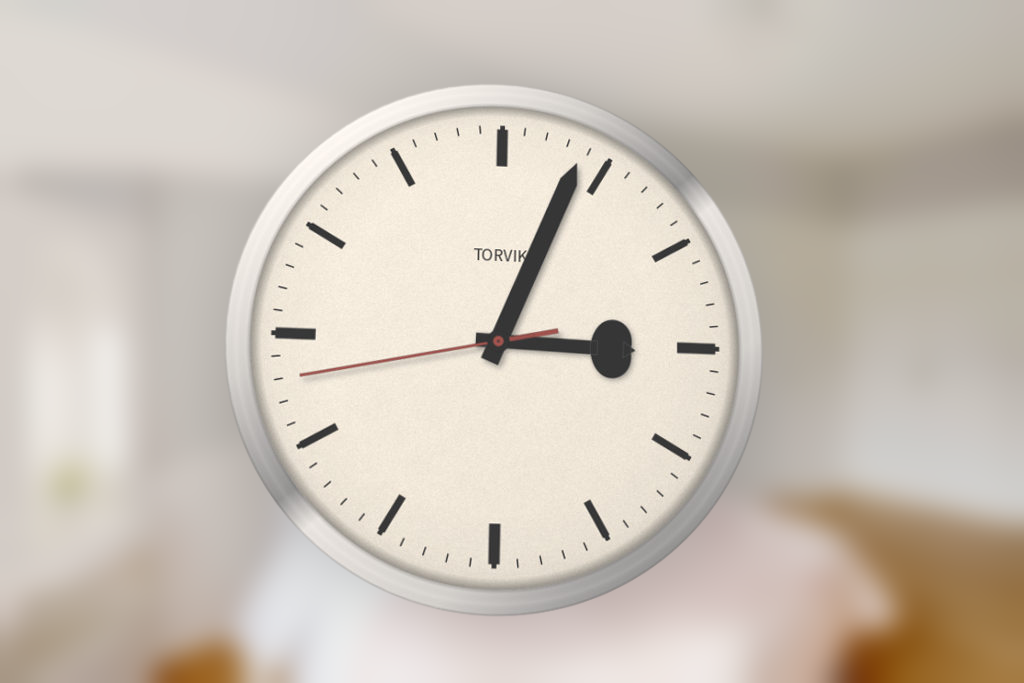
3,03,43
